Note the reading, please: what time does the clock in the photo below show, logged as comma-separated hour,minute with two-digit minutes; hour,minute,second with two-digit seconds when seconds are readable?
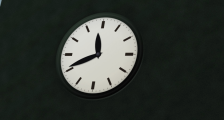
11,41
